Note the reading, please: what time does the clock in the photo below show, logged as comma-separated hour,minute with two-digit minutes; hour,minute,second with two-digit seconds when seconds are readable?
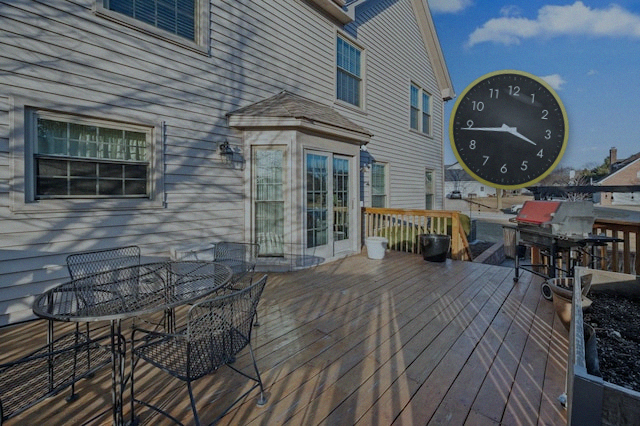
3,44
